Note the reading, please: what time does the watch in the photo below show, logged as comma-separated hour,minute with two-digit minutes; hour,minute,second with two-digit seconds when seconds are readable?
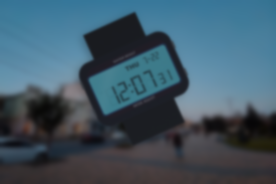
12,07
